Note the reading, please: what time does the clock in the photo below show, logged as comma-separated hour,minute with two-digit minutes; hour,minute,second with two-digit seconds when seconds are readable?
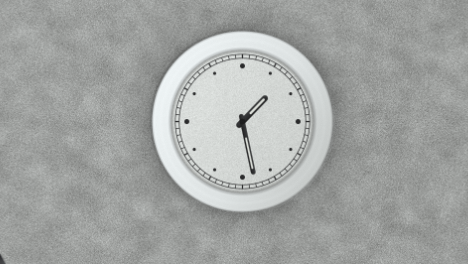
1,28
